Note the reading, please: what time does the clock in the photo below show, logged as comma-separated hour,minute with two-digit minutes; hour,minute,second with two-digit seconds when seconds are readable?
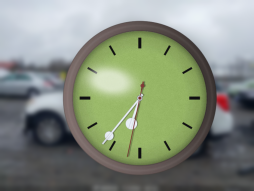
6,36,32
